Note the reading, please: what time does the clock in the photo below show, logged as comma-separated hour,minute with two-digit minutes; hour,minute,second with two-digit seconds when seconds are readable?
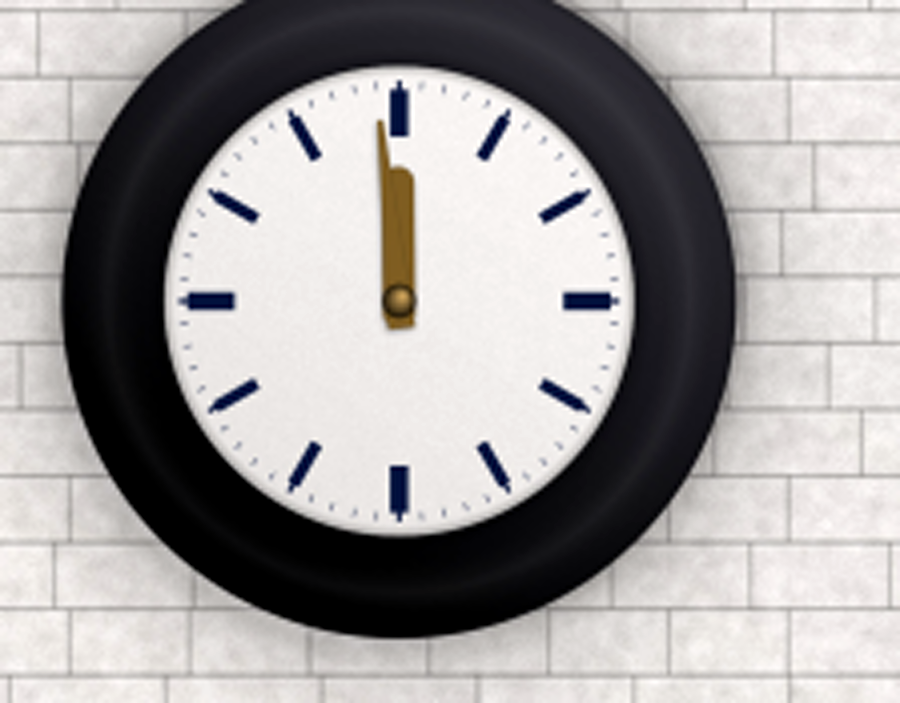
11,59
